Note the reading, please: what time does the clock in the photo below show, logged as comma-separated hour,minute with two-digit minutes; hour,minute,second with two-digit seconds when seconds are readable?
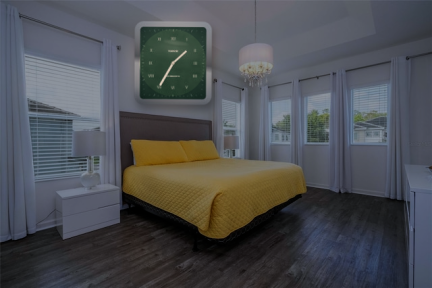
1,35
